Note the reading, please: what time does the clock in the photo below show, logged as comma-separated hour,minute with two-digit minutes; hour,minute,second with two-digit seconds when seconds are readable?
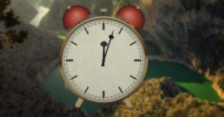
12,03
